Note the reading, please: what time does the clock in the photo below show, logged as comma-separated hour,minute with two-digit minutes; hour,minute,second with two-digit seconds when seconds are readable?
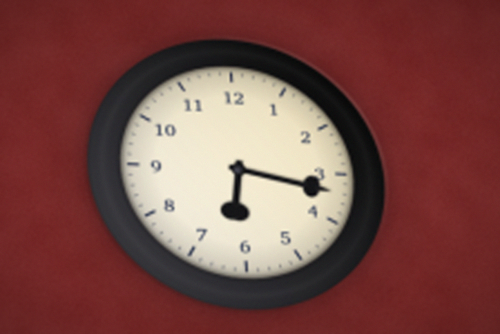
6,17
